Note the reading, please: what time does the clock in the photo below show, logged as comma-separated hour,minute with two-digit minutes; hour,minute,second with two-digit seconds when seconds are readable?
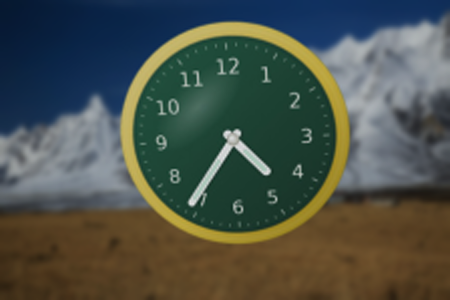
4,36
